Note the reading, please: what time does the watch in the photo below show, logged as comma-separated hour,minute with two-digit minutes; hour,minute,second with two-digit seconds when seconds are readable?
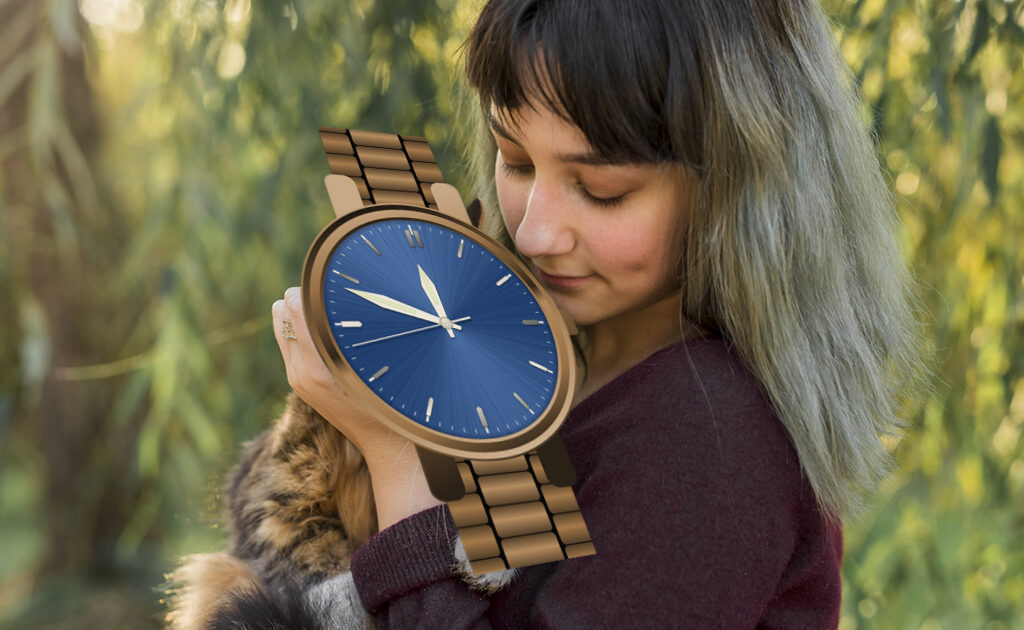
11,48,43
